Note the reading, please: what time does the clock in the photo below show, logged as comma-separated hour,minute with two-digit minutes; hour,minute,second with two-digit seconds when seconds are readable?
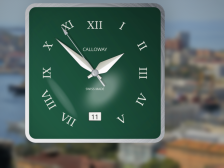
1,51,54
